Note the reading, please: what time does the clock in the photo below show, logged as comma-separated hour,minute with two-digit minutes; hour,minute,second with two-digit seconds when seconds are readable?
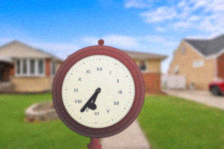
6,36
